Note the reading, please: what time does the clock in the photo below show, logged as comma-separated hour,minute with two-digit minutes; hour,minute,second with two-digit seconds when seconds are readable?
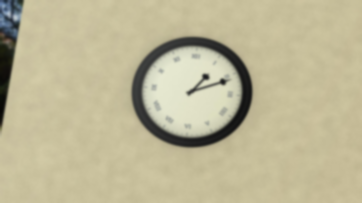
1,11
